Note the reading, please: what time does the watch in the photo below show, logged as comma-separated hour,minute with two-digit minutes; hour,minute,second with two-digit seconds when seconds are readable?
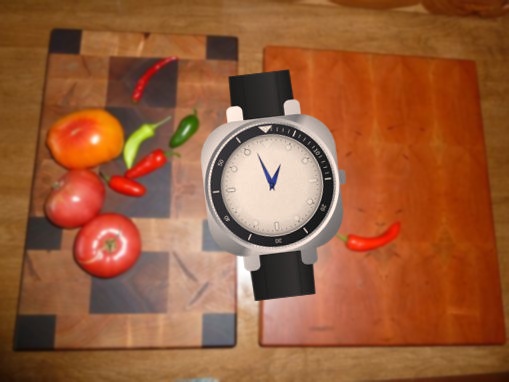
12,57
